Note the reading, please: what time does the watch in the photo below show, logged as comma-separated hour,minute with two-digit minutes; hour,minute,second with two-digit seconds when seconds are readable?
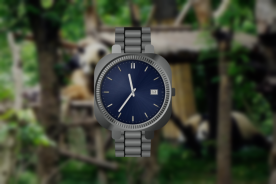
11,36
